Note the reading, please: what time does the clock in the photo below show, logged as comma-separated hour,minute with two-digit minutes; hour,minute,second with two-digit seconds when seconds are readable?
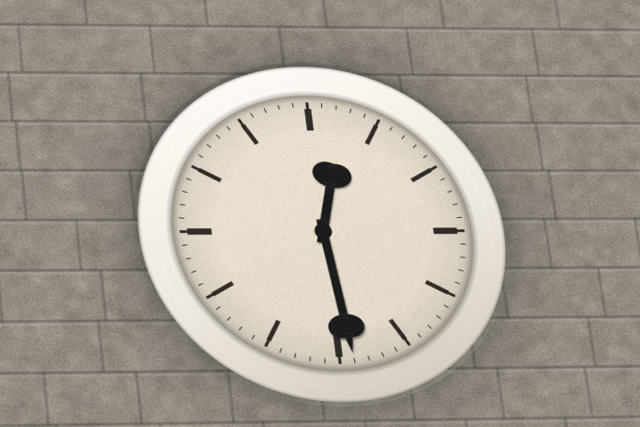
12,29
